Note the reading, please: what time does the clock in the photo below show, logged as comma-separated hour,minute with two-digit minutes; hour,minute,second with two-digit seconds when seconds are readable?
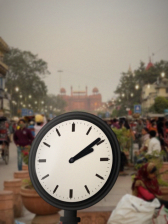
2,09
